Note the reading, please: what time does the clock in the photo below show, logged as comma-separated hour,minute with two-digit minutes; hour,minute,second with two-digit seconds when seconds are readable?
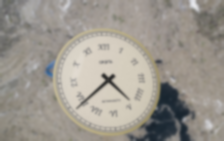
4,39
